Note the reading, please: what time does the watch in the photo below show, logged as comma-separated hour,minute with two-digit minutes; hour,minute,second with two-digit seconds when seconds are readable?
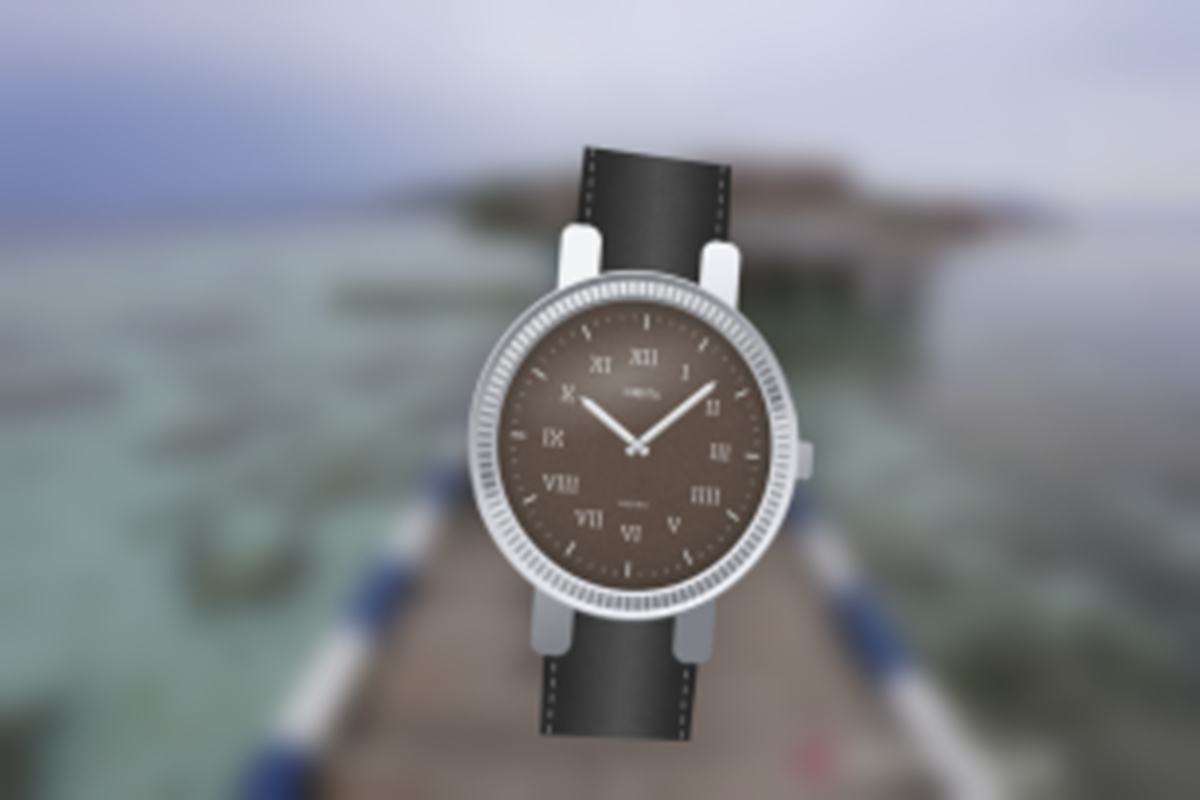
10,08
